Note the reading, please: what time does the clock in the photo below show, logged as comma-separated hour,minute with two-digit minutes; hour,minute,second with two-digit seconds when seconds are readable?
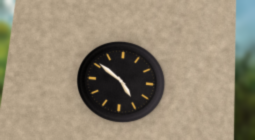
4,51
